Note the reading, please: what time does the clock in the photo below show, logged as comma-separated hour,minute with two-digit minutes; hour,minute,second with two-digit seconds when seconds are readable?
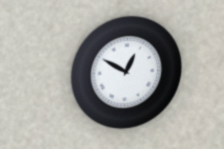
12,50
